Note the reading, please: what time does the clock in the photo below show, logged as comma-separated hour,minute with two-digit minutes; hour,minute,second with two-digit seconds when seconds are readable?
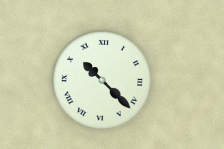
10,22
